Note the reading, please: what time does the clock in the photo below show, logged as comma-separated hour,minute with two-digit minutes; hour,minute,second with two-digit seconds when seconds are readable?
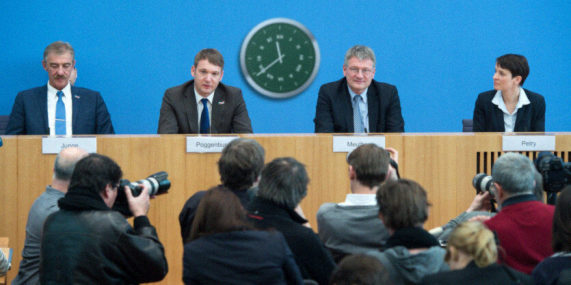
11,39
